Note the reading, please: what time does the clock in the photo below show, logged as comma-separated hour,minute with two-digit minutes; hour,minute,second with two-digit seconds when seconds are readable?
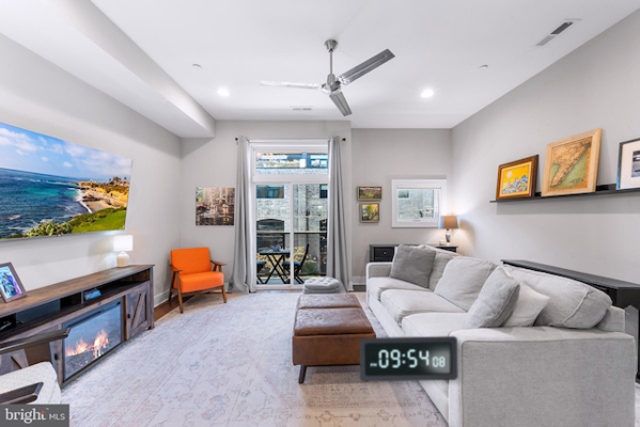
9,54,08
